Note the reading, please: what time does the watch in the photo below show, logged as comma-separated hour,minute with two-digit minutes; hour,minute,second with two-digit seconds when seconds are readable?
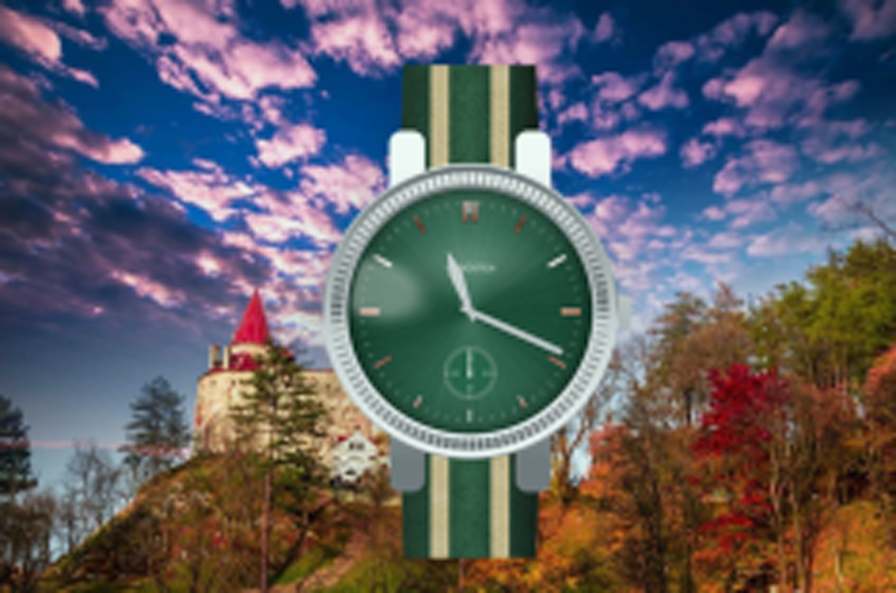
11,19
